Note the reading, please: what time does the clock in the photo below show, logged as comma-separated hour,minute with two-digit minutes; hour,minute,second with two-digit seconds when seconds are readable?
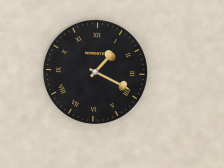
1,19
